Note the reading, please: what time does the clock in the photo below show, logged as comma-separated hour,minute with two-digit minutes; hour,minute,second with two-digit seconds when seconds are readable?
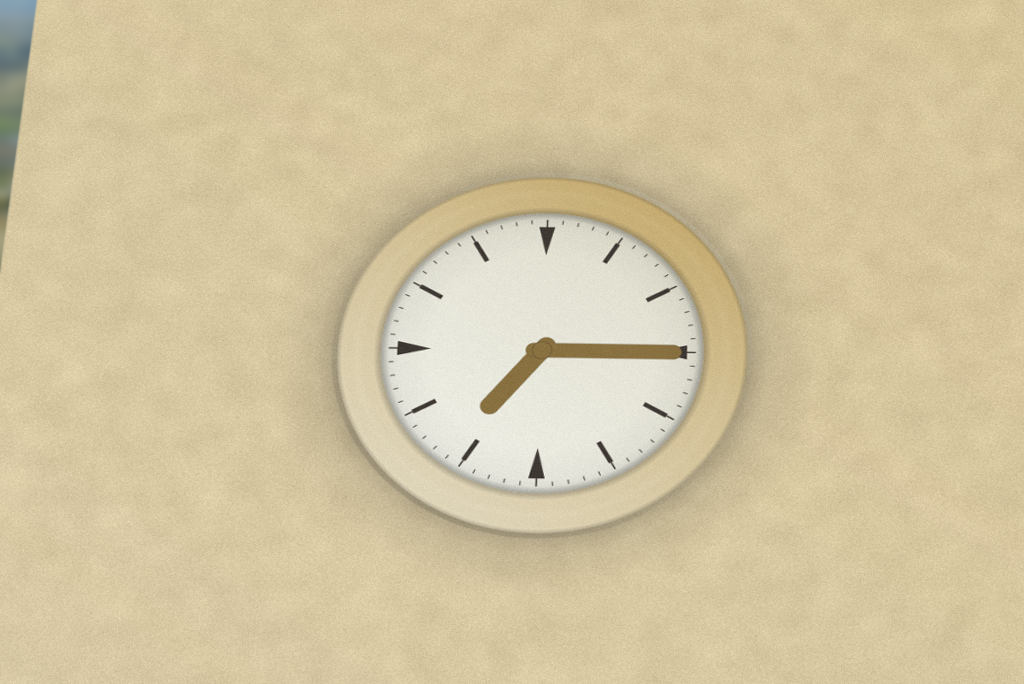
7,15
